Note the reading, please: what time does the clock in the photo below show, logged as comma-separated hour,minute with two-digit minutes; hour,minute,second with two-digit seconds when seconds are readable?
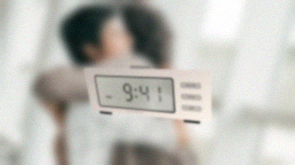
9,41
